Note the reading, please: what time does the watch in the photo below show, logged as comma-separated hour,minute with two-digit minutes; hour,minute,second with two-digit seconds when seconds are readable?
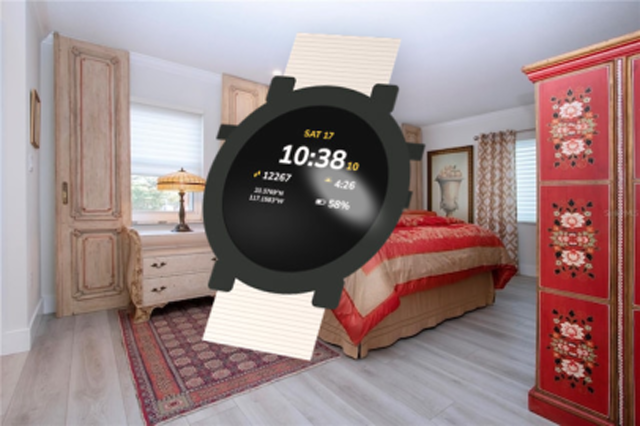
10,38
